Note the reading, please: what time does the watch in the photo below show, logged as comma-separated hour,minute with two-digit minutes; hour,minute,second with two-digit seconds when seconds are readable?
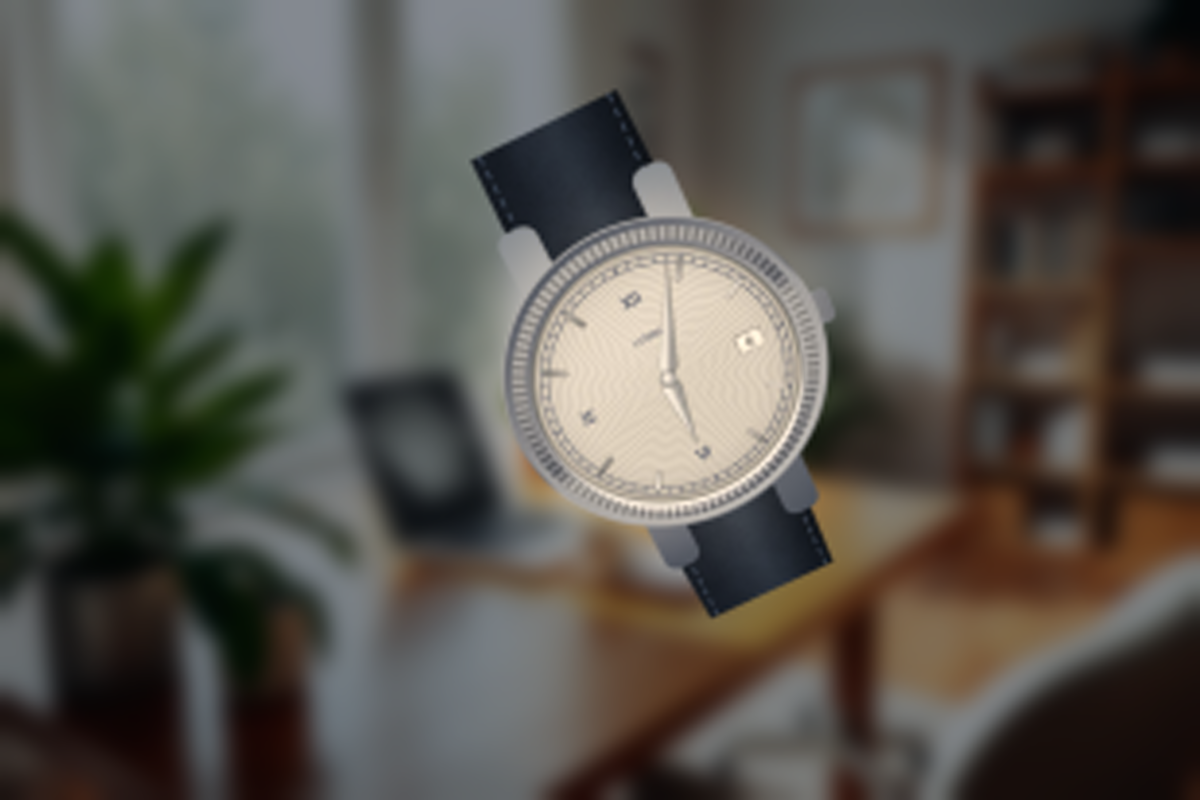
6,04
